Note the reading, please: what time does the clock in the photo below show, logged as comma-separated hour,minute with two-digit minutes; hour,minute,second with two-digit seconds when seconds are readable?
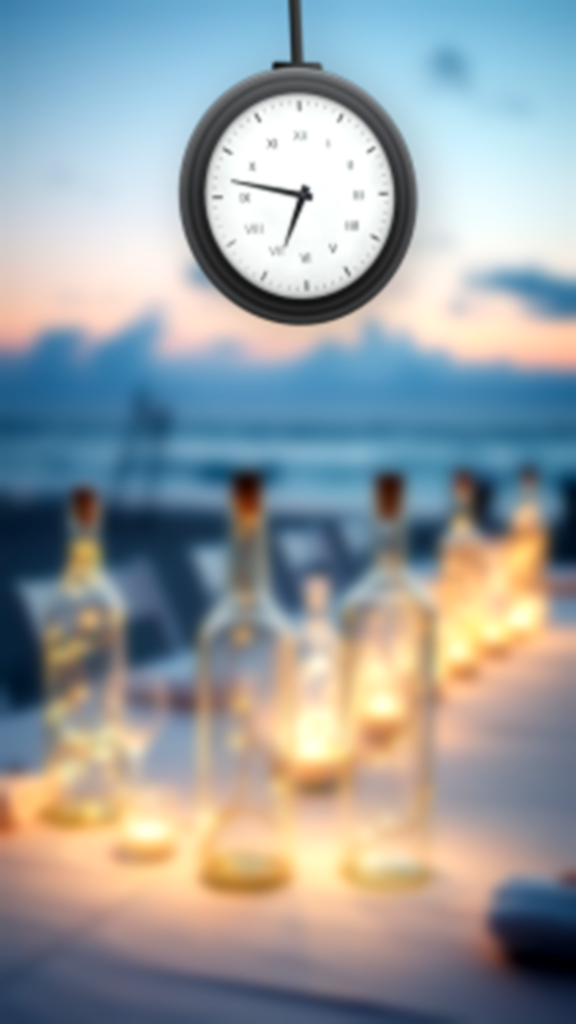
6,47
